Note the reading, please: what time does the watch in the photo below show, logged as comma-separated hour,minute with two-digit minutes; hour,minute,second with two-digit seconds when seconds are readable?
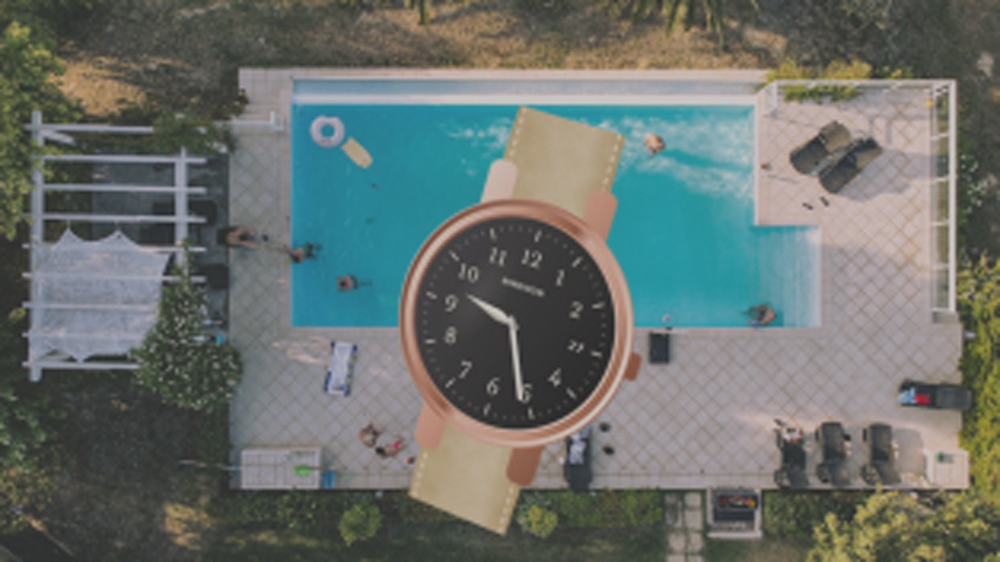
9,26
